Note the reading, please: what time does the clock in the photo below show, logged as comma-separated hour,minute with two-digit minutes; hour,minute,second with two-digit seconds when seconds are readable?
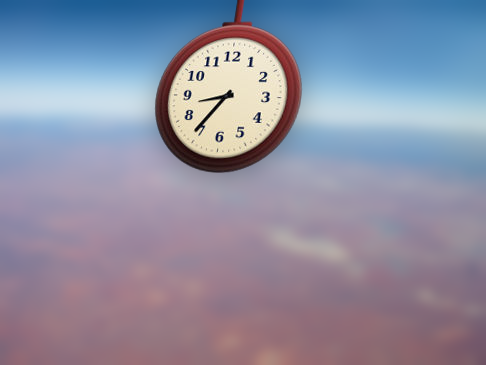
8,36
